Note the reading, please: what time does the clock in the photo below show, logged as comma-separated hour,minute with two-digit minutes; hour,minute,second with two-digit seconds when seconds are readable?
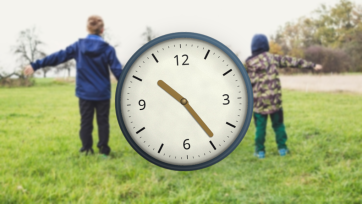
10,24
